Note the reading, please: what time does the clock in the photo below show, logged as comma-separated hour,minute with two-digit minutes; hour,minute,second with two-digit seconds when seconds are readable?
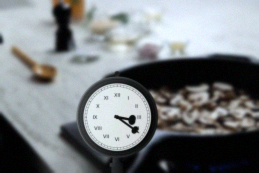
3,21
